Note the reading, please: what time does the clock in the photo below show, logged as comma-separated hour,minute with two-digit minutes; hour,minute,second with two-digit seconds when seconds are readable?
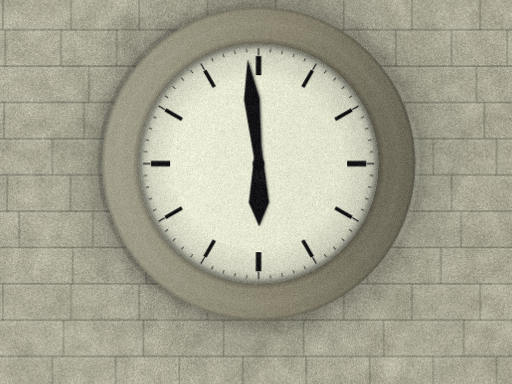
5,59
